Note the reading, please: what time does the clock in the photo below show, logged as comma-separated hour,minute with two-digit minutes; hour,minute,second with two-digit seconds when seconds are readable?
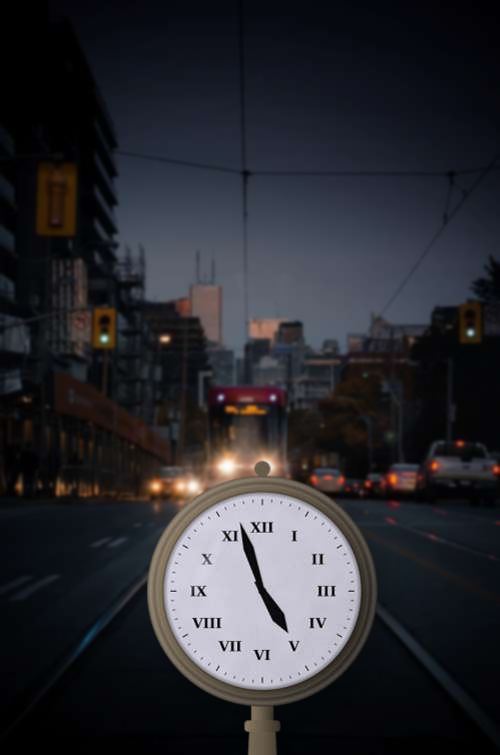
4,57
